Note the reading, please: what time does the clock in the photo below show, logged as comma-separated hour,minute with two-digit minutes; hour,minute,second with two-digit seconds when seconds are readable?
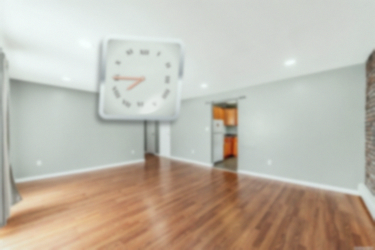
7,45
